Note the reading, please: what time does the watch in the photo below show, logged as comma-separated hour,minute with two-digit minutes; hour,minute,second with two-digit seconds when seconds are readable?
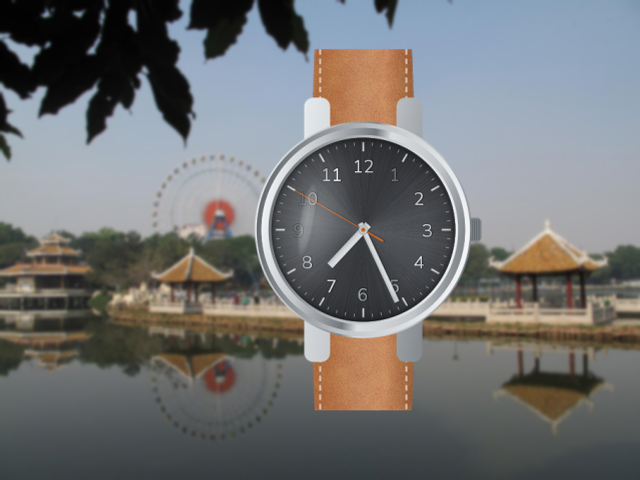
7,25,50
